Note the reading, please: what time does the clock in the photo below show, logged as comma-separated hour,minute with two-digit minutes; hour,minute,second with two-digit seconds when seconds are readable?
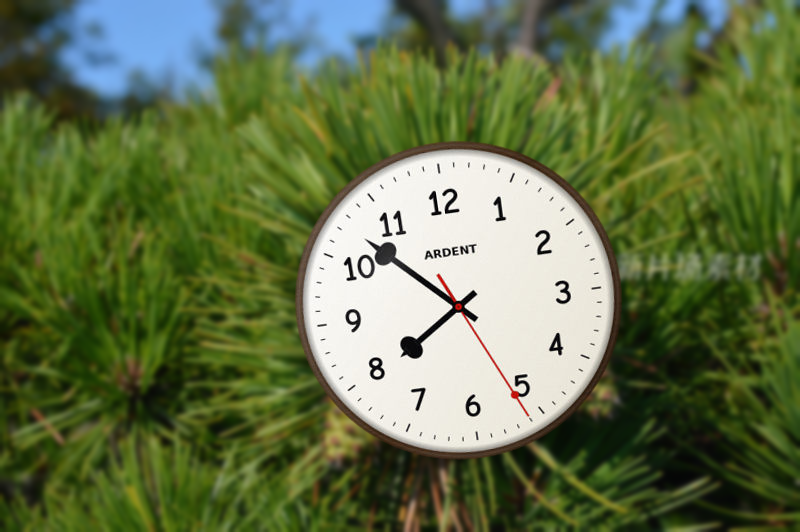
7,52,26
